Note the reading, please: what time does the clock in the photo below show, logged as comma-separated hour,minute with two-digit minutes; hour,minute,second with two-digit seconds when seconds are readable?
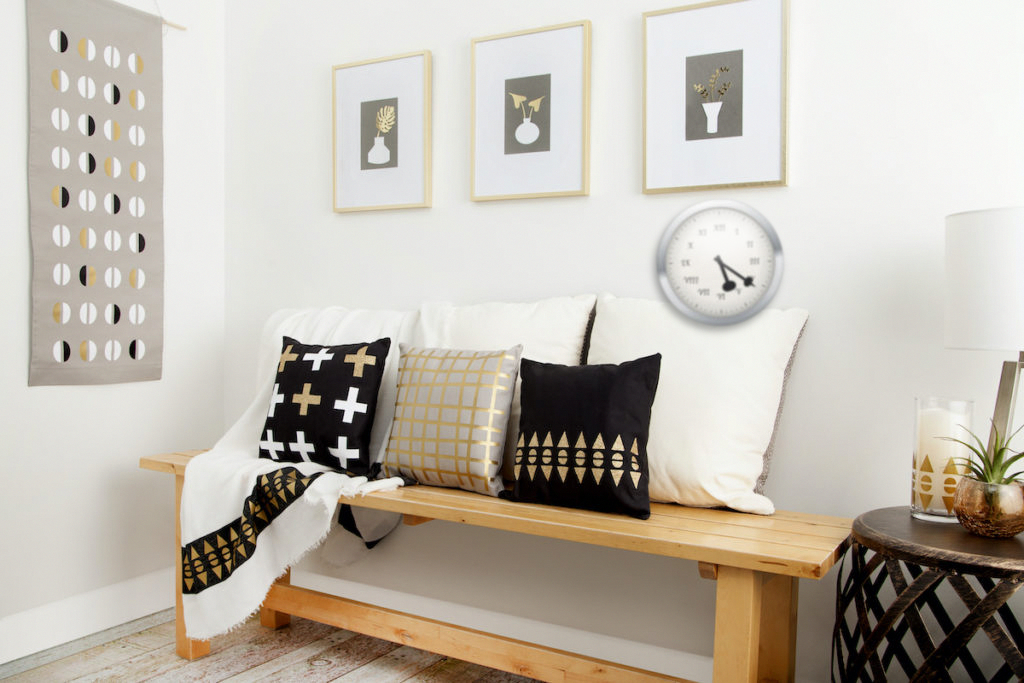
5,21
